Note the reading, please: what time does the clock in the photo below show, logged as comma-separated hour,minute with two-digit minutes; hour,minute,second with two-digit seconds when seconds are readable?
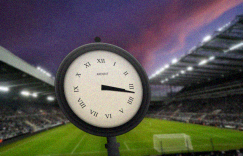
3,17
